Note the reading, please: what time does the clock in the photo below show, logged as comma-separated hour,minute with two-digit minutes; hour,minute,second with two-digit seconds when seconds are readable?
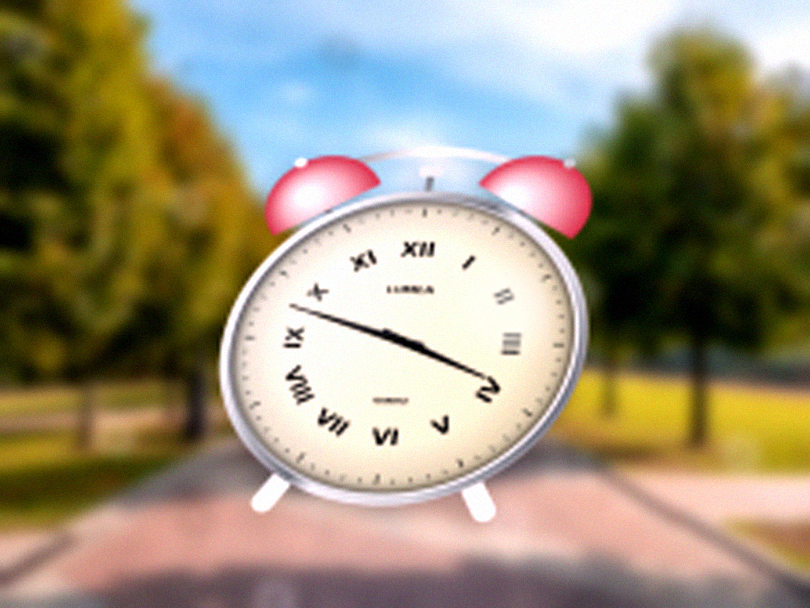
3,48
